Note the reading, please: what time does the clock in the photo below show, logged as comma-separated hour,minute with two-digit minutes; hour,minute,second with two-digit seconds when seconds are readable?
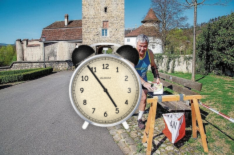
4,54
